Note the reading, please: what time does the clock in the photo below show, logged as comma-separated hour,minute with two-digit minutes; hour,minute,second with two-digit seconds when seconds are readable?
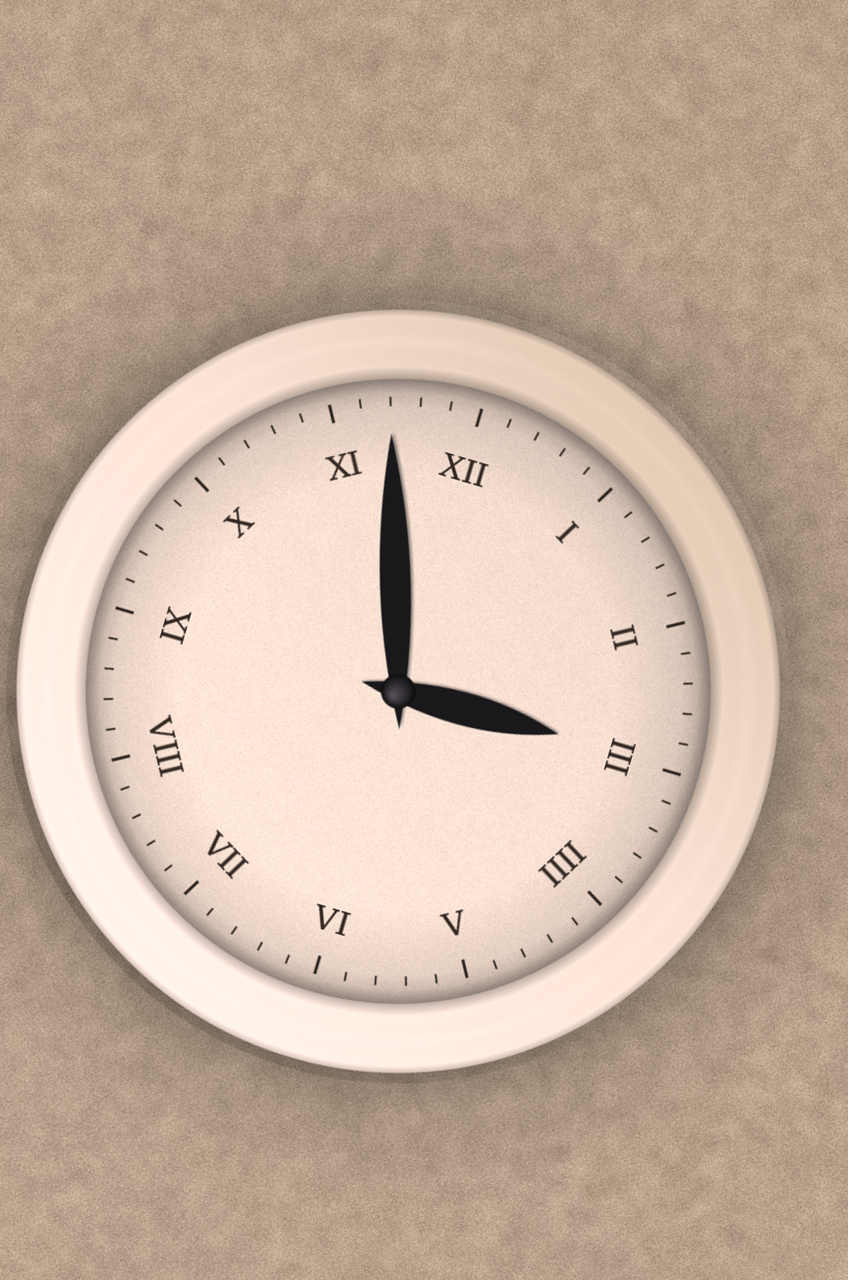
2,57
